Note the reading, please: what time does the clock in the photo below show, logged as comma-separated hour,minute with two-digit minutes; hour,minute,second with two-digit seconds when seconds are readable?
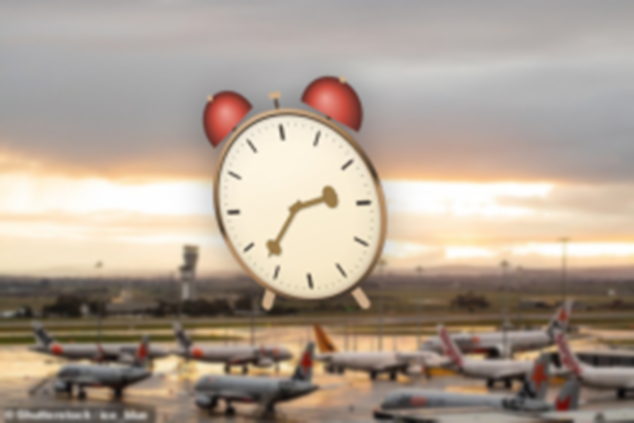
2,37
